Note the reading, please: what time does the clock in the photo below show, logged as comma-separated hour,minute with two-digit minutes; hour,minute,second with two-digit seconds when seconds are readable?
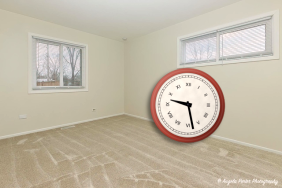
9,28
